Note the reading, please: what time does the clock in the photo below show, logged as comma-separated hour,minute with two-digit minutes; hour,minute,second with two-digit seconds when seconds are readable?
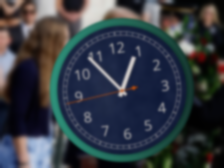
12,53,44
